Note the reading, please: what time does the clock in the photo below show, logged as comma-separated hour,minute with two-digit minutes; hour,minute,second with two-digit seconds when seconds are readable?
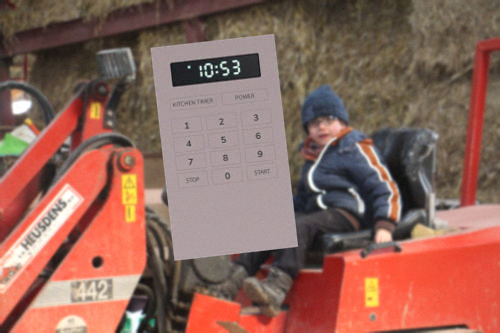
10,53
